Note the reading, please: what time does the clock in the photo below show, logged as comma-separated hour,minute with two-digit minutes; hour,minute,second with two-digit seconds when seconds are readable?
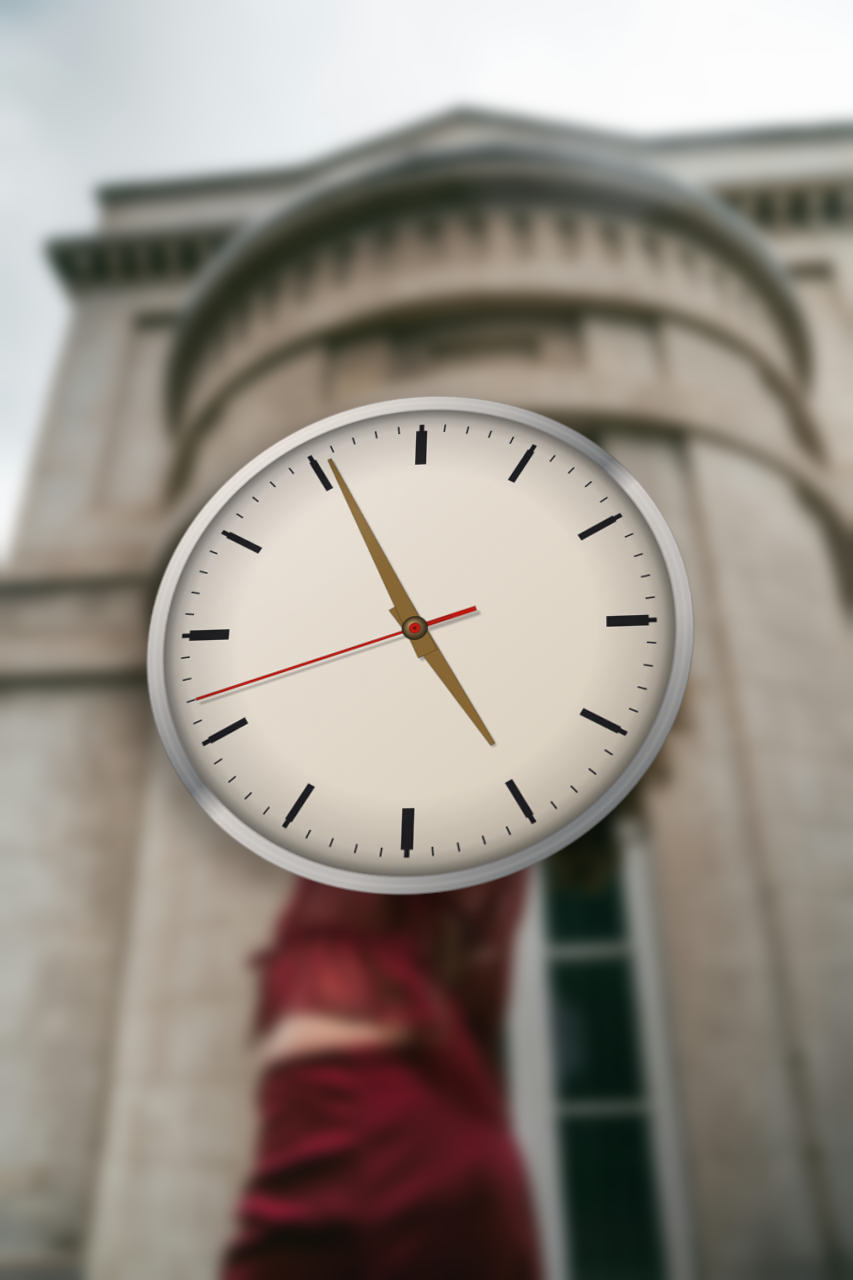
4,55,42
